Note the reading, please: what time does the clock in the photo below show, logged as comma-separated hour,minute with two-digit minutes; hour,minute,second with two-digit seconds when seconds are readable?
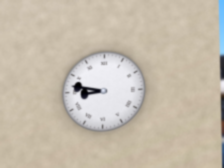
8,47
